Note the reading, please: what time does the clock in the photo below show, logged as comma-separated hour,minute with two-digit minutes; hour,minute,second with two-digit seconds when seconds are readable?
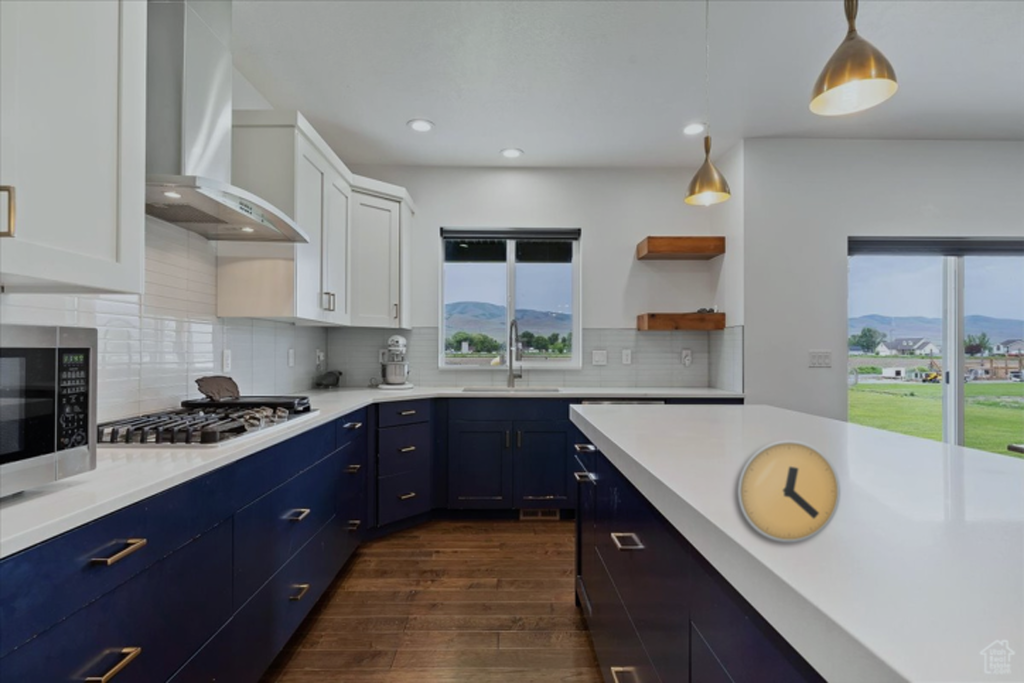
12,22
